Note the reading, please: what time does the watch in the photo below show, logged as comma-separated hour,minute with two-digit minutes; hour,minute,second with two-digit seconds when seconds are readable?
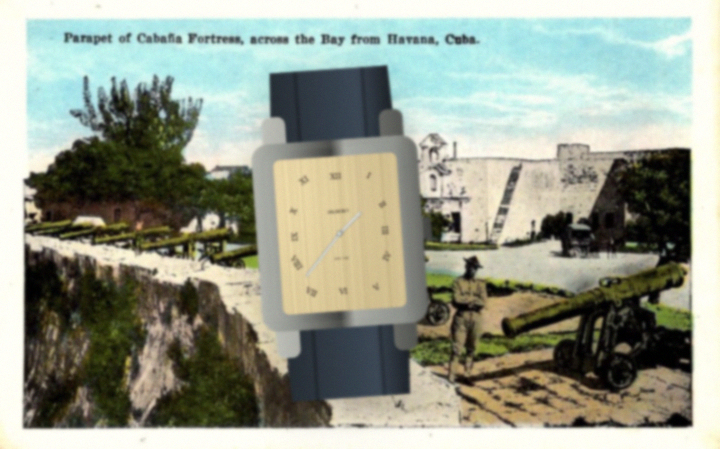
1,37
